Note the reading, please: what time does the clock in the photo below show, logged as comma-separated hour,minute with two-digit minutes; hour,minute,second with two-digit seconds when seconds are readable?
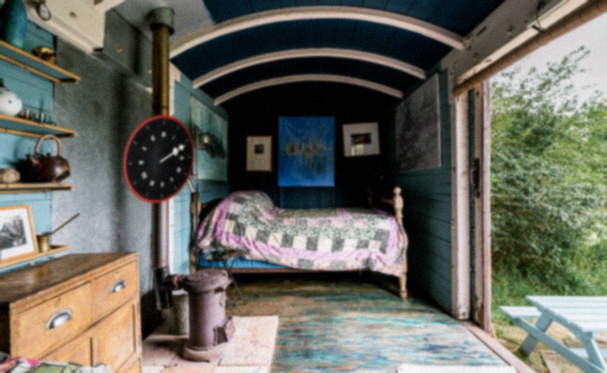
2,11
